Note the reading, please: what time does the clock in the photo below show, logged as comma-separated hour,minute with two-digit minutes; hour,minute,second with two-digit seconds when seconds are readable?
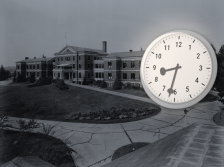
8,32
